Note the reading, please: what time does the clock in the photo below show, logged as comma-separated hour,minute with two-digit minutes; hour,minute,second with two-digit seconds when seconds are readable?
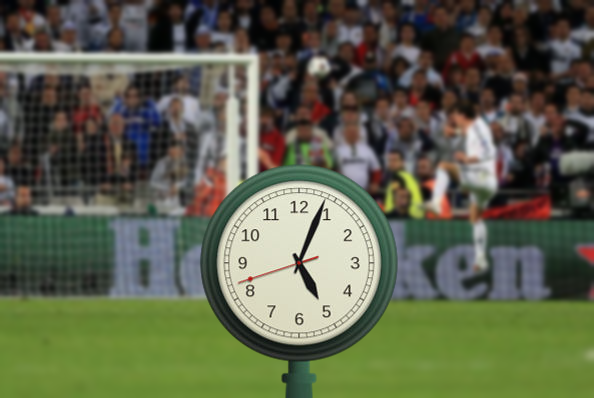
5,03,42
